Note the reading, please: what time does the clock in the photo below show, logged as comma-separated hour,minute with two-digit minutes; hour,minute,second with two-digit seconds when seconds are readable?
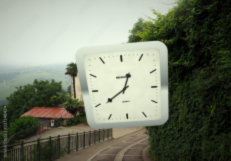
12,39
